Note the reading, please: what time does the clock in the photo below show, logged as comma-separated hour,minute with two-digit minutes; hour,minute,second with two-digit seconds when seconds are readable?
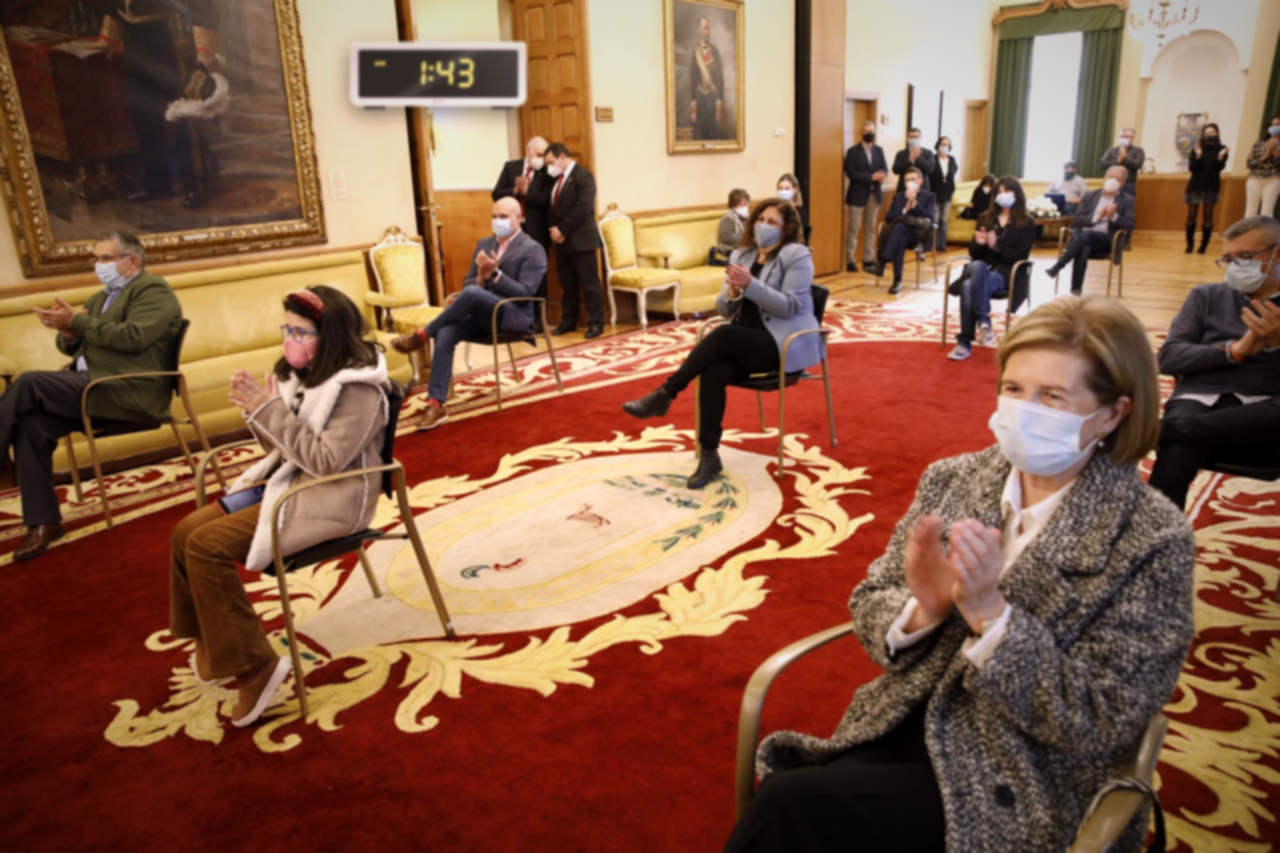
1,43
